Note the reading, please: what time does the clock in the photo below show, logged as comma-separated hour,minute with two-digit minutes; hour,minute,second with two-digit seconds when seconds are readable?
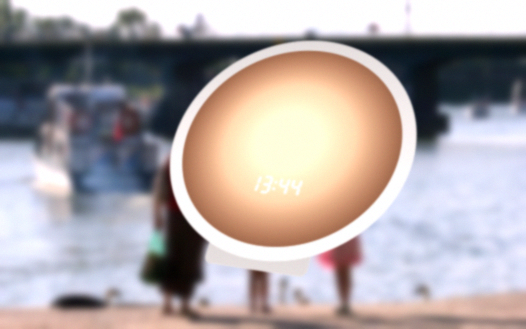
13,44
